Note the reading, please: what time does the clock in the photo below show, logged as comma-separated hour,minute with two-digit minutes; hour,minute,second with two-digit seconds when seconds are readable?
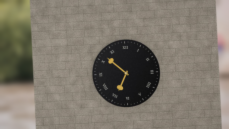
6,52
